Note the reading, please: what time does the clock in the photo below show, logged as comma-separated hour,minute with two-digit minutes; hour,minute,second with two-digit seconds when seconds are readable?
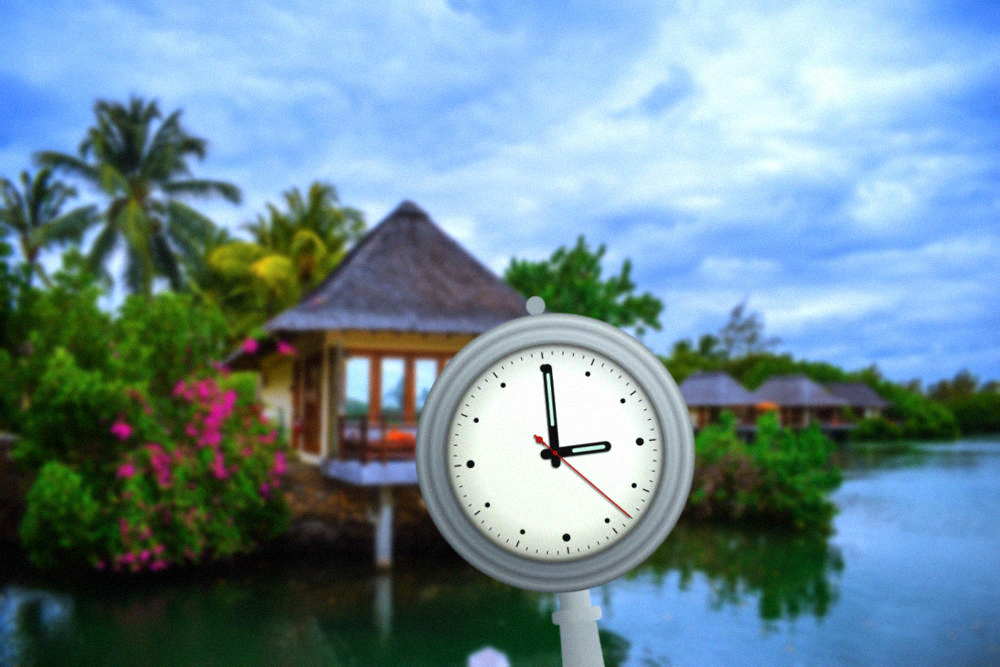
3,00,23
